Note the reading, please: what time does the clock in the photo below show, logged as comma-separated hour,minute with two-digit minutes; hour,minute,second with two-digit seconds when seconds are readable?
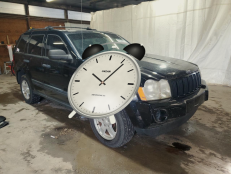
10,06
